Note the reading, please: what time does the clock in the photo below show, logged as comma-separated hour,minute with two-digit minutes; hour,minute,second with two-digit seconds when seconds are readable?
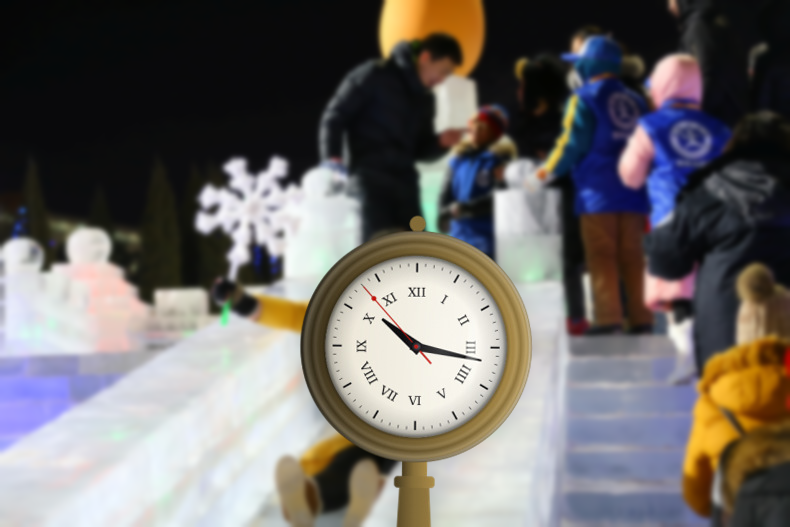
10,16,53
